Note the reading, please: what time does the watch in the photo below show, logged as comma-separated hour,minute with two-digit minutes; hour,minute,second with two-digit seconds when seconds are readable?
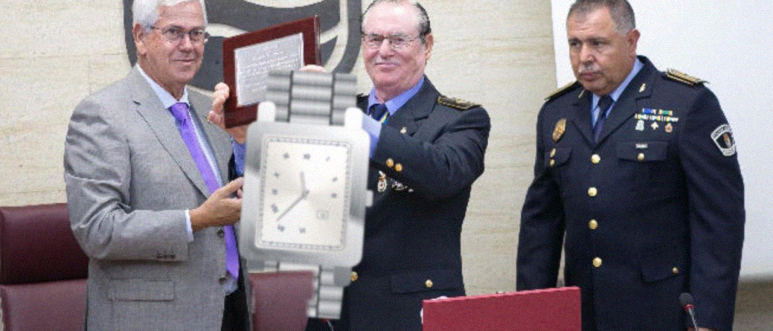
11,37
